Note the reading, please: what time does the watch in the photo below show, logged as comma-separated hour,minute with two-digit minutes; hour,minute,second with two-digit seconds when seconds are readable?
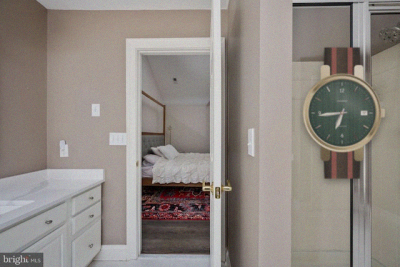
6,44
